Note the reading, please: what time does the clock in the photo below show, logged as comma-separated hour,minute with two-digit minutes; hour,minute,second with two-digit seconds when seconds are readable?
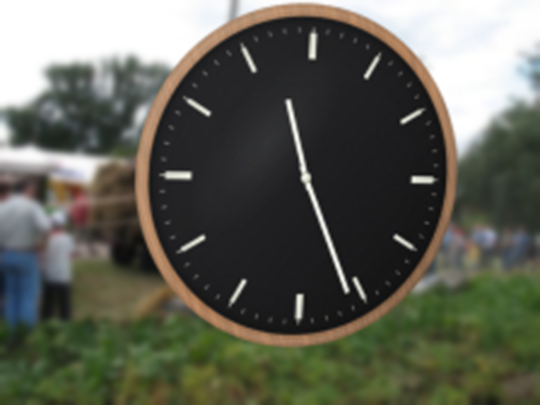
11,26
